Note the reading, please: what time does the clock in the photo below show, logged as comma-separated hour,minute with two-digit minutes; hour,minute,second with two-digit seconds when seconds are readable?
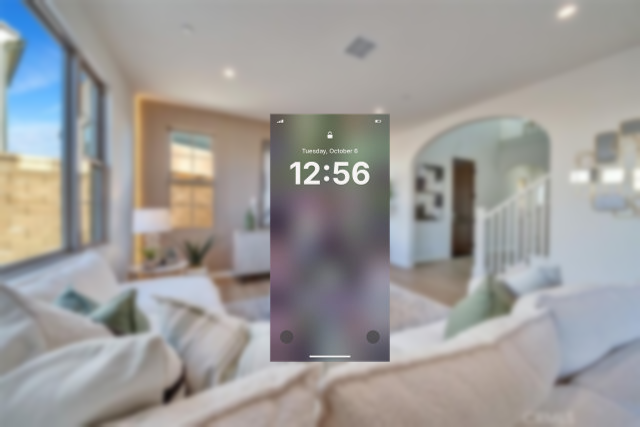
12,56
